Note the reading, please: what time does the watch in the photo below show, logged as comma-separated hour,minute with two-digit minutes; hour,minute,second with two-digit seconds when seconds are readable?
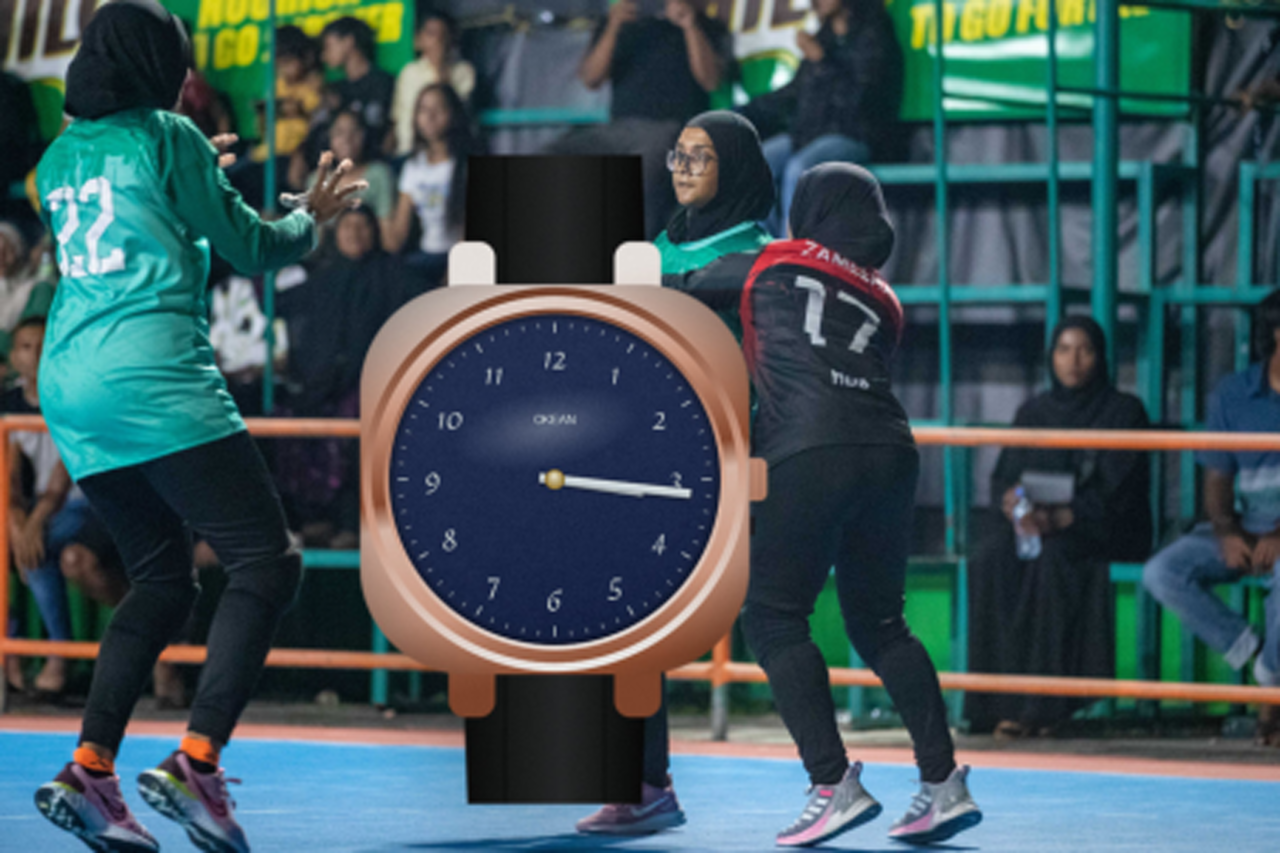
3,16
